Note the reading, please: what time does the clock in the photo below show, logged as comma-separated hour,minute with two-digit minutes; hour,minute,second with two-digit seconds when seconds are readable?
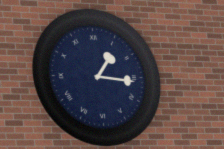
1,16
